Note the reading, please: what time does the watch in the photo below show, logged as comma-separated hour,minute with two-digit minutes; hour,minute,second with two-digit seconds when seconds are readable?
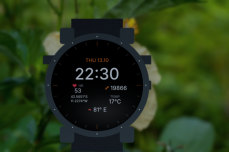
22,30
